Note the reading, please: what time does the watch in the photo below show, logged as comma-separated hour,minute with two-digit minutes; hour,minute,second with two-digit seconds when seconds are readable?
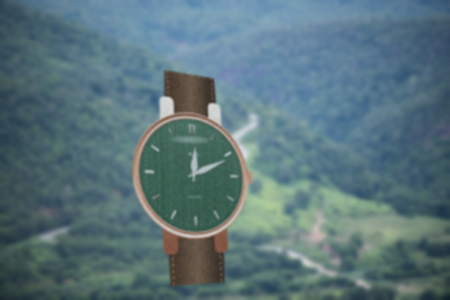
12,11
